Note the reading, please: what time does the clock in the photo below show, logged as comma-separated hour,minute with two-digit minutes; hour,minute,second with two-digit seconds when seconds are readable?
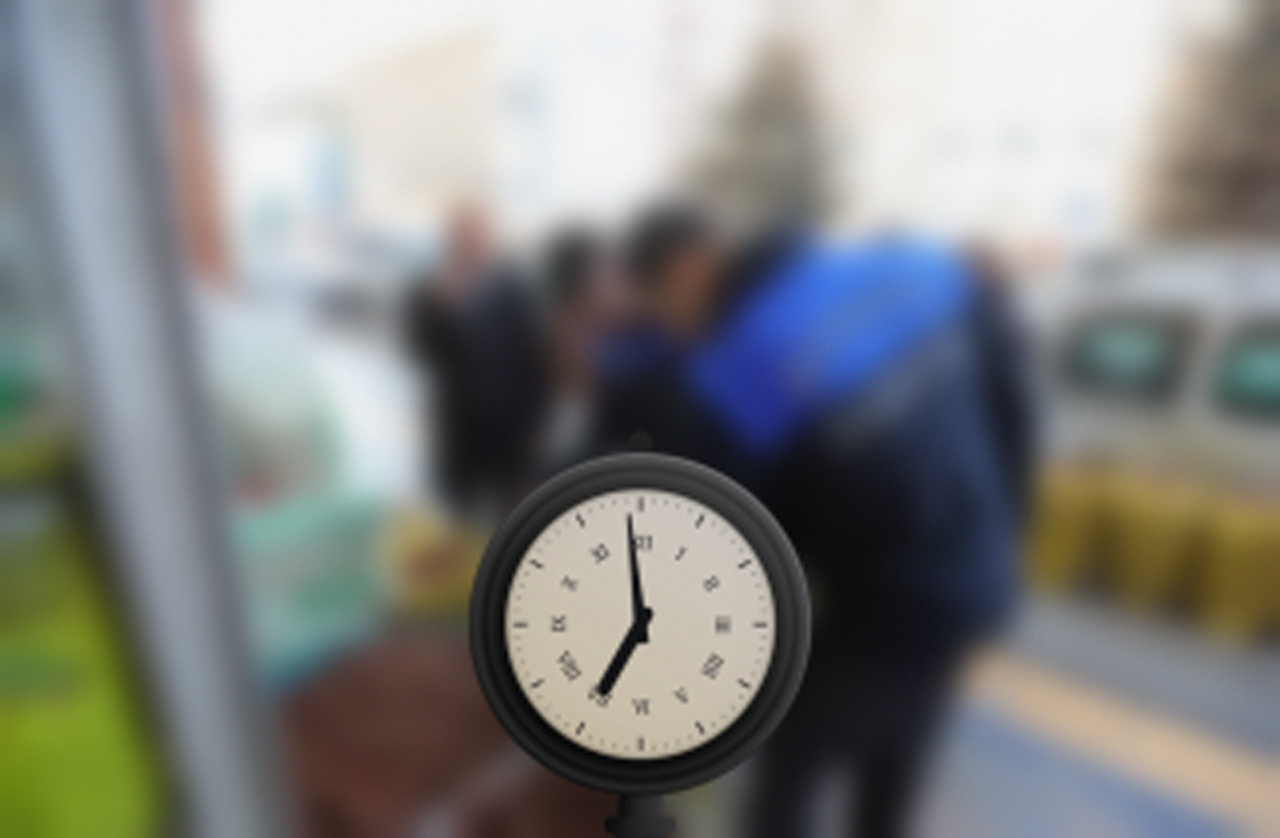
6,59
